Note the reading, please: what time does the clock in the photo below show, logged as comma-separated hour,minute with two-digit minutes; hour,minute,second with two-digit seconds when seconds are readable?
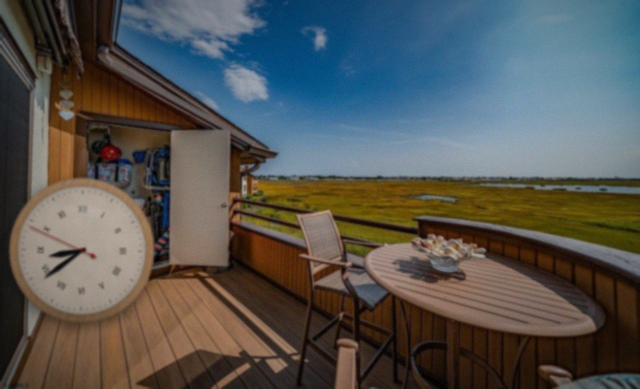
8,38,49
